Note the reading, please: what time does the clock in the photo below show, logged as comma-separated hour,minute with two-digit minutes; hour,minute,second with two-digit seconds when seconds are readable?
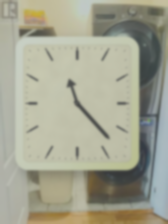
11,23
